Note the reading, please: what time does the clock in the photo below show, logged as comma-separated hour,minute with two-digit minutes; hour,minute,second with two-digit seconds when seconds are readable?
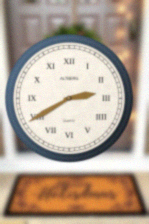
2,40
